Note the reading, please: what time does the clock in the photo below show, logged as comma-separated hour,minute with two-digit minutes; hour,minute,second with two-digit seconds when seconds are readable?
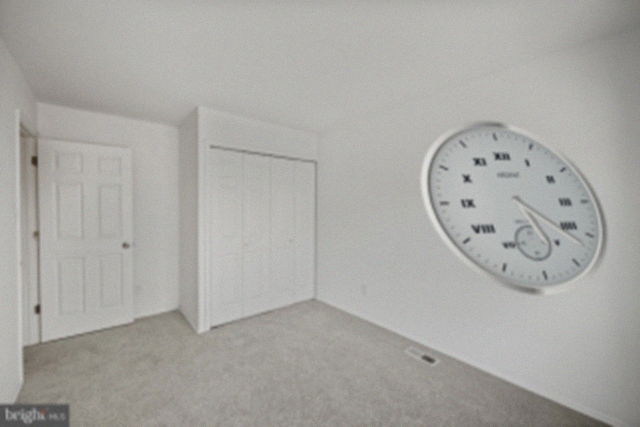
5,22
